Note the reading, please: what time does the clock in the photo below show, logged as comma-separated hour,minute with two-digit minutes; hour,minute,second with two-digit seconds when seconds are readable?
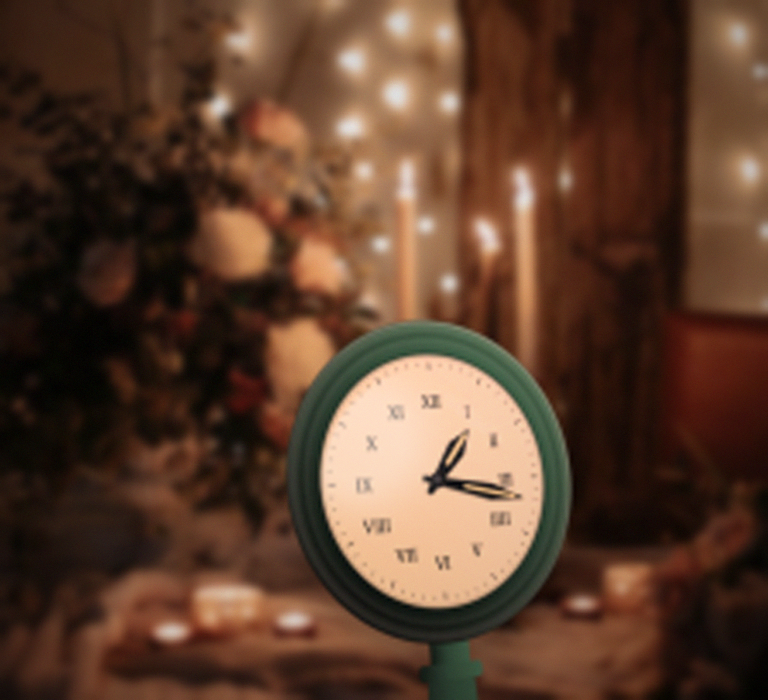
1,17
